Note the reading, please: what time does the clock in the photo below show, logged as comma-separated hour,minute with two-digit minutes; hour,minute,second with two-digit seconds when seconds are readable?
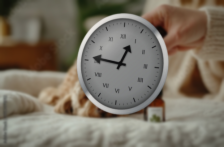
12,46
